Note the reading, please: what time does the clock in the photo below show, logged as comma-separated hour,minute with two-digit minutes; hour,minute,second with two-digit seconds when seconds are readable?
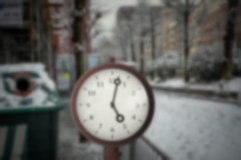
5,02
